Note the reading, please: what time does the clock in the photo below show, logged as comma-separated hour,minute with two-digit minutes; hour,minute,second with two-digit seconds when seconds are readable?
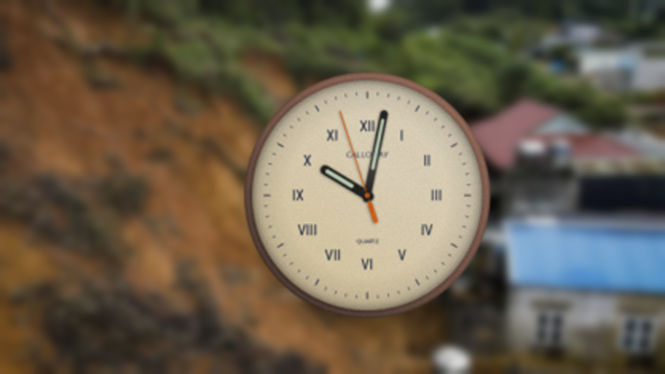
10,01,57
